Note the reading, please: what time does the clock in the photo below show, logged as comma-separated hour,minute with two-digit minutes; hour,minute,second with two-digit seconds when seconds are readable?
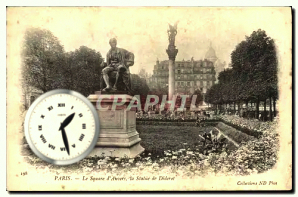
1,28
